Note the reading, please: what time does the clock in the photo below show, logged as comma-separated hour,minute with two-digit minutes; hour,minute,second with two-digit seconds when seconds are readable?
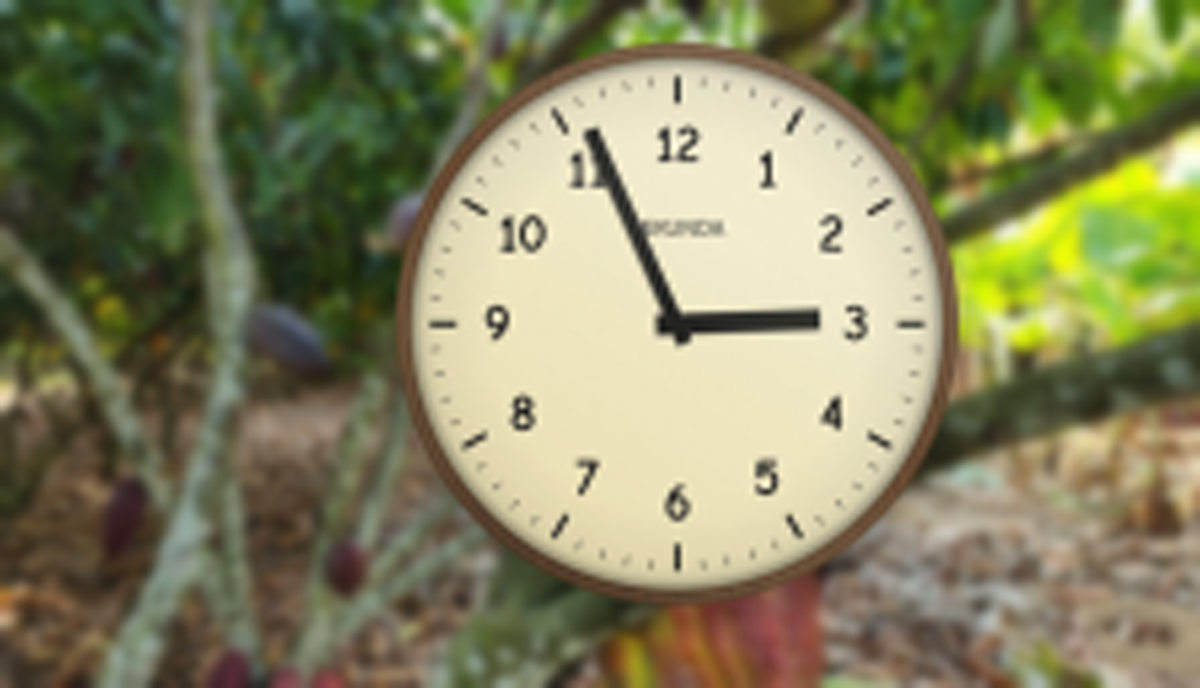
2,56
